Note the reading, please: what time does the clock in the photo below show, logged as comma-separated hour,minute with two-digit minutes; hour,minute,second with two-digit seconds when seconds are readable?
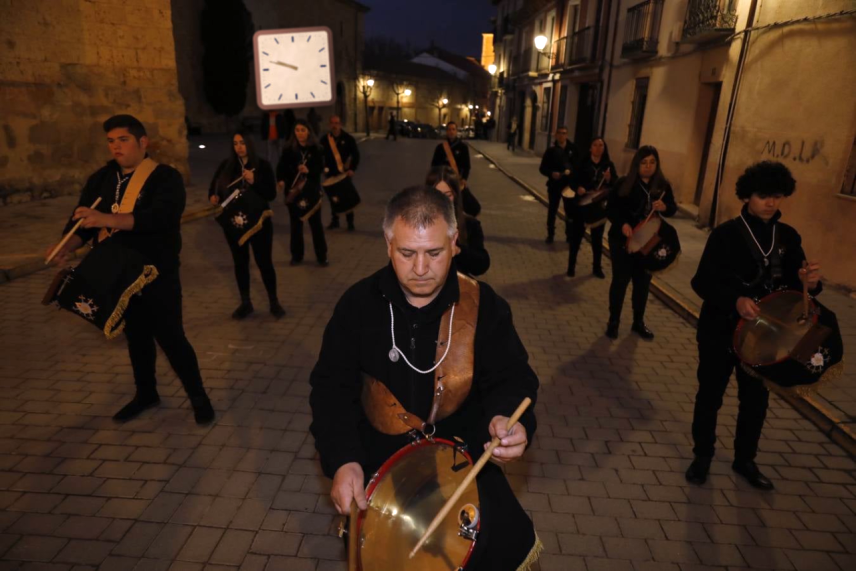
9,48
